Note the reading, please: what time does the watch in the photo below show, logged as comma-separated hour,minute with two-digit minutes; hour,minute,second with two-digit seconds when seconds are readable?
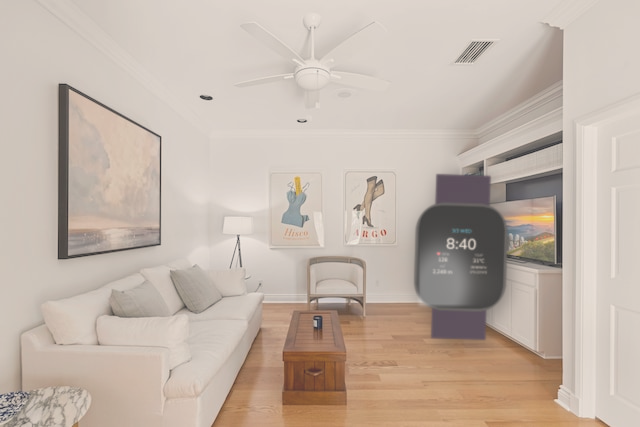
8,40
